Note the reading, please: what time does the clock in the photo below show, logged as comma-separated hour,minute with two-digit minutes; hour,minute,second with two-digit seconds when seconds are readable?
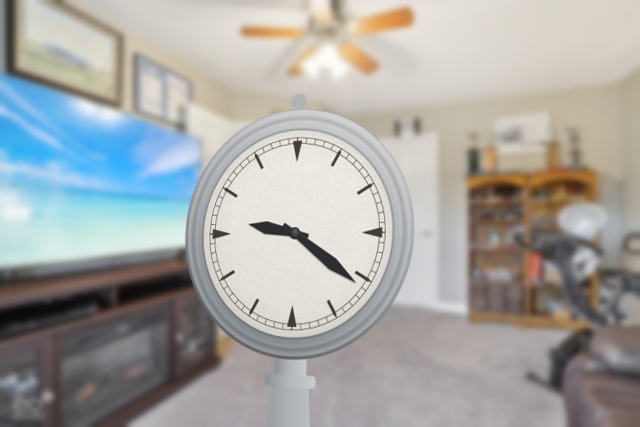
9,21
